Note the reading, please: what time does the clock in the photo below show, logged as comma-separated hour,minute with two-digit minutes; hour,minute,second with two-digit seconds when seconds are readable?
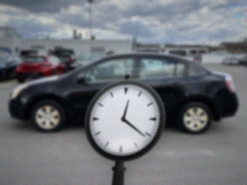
12,21
